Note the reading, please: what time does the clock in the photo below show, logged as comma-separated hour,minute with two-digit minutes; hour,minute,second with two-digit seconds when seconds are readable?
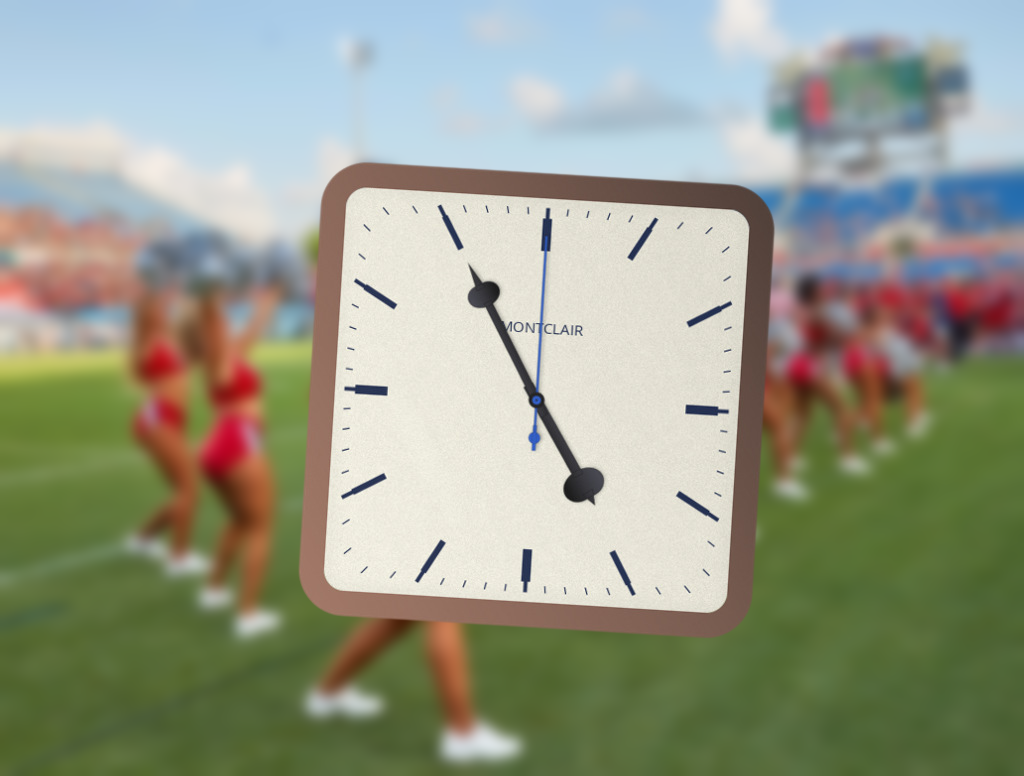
4,55,00
